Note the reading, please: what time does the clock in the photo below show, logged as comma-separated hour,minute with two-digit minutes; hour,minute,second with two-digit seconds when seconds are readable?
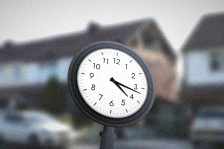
4,17
